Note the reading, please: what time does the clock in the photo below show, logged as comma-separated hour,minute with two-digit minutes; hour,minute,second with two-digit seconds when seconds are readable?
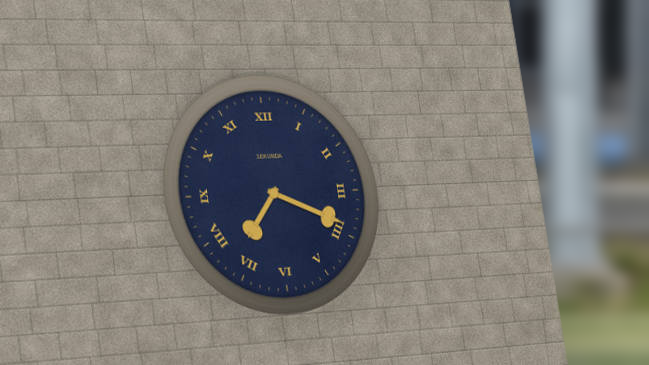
7,19
